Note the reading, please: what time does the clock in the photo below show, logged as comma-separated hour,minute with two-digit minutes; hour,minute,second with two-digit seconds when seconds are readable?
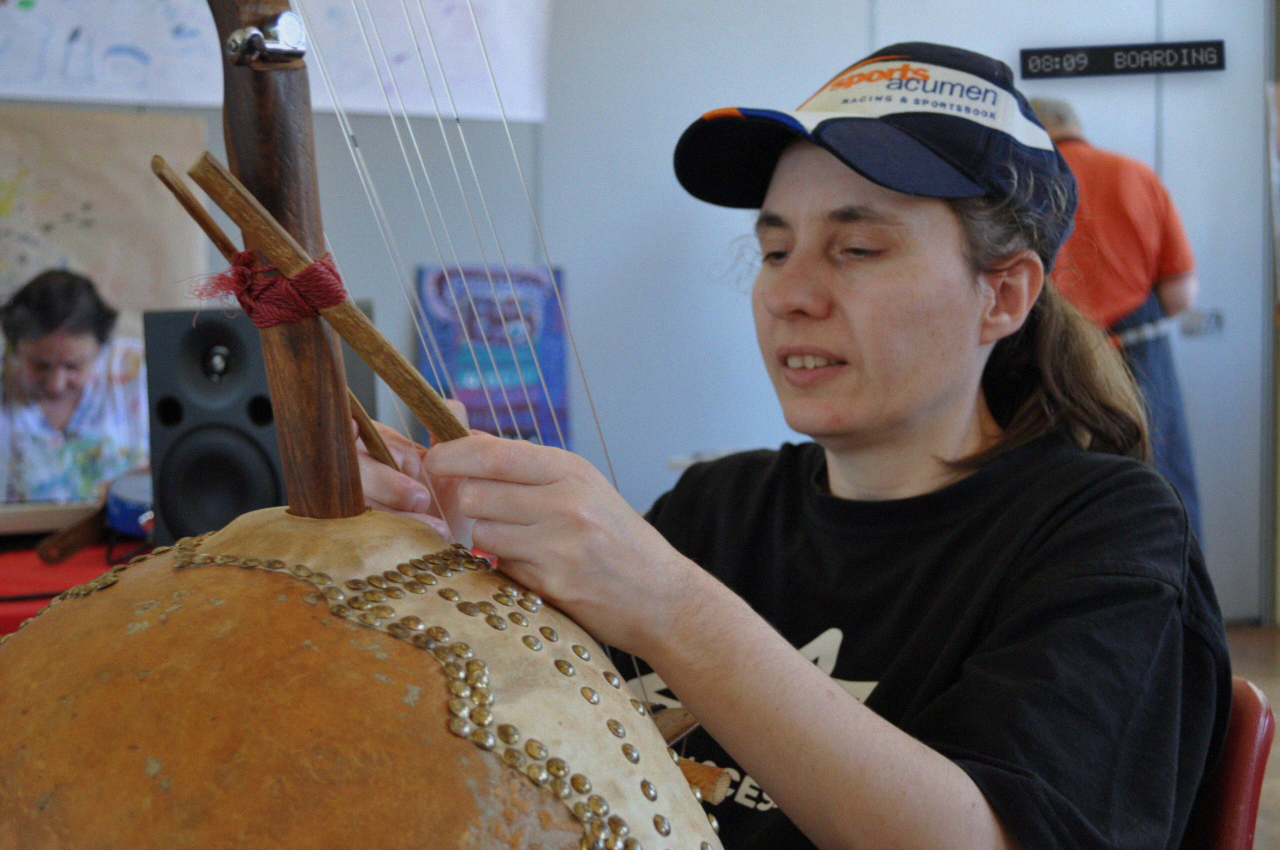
8,09
